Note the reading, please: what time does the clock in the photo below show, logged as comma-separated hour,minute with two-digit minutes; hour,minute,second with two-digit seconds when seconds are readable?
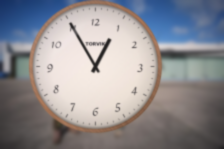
12,55
